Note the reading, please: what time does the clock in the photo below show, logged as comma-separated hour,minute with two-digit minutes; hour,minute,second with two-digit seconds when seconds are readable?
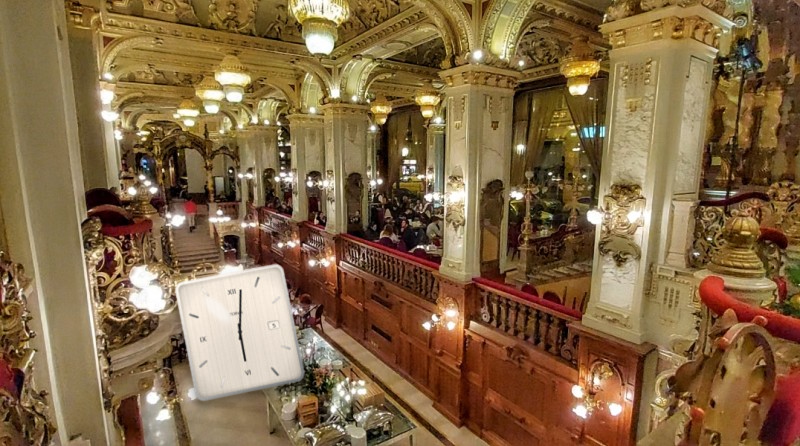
6,02
